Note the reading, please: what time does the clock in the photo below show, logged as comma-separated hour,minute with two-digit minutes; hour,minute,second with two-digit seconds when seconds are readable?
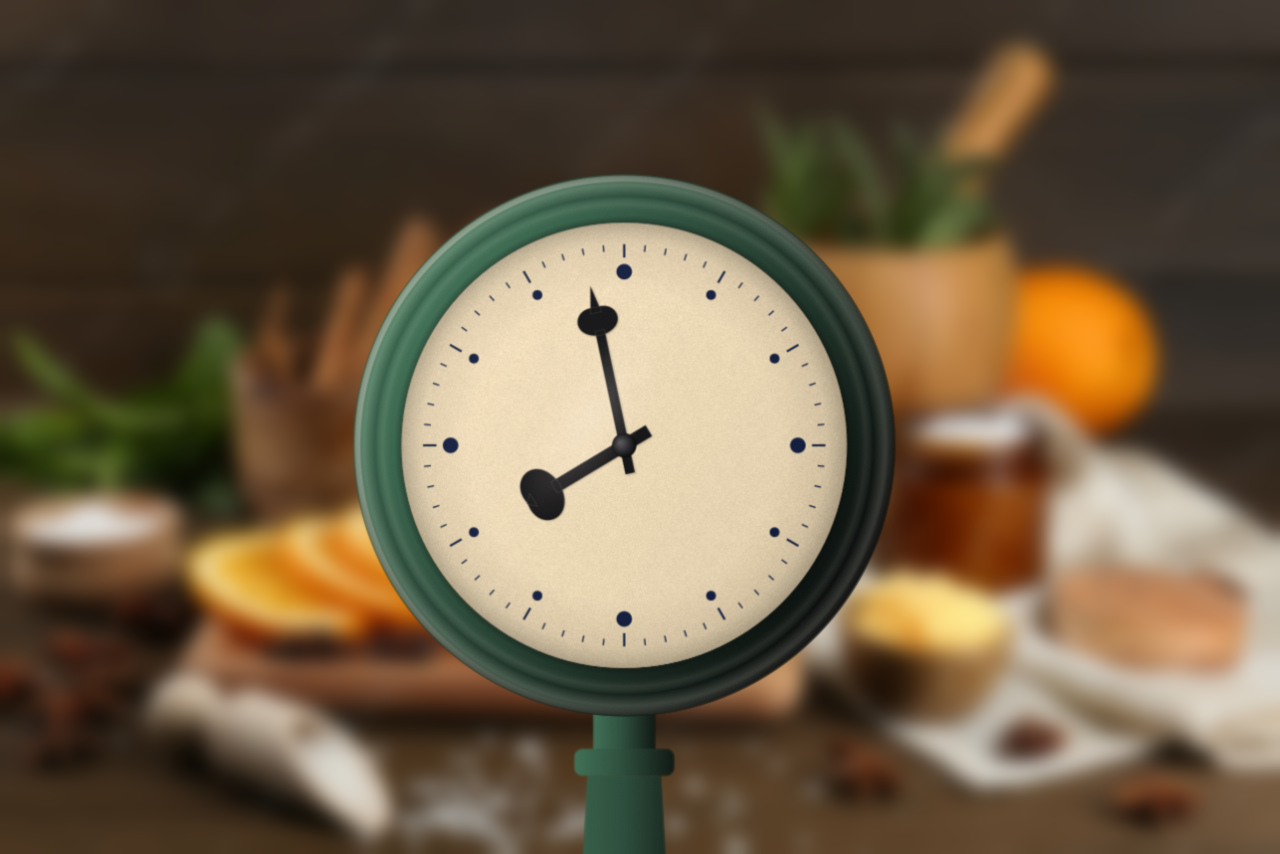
7,58
